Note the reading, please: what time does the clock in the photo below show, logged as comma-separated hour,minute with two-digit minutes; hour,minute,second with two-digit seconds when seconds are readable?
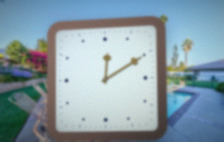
12,10
